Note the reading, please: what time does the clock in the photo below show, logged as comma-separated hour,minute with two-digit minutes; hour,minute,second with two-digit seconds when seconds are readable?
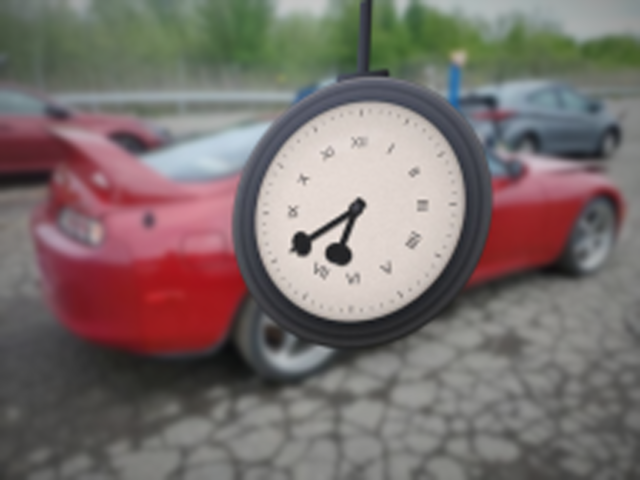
6,40
